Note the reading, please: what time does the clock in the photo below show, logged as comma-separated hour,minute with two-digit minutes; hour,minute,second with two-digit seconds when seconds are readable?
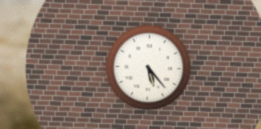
5,23
